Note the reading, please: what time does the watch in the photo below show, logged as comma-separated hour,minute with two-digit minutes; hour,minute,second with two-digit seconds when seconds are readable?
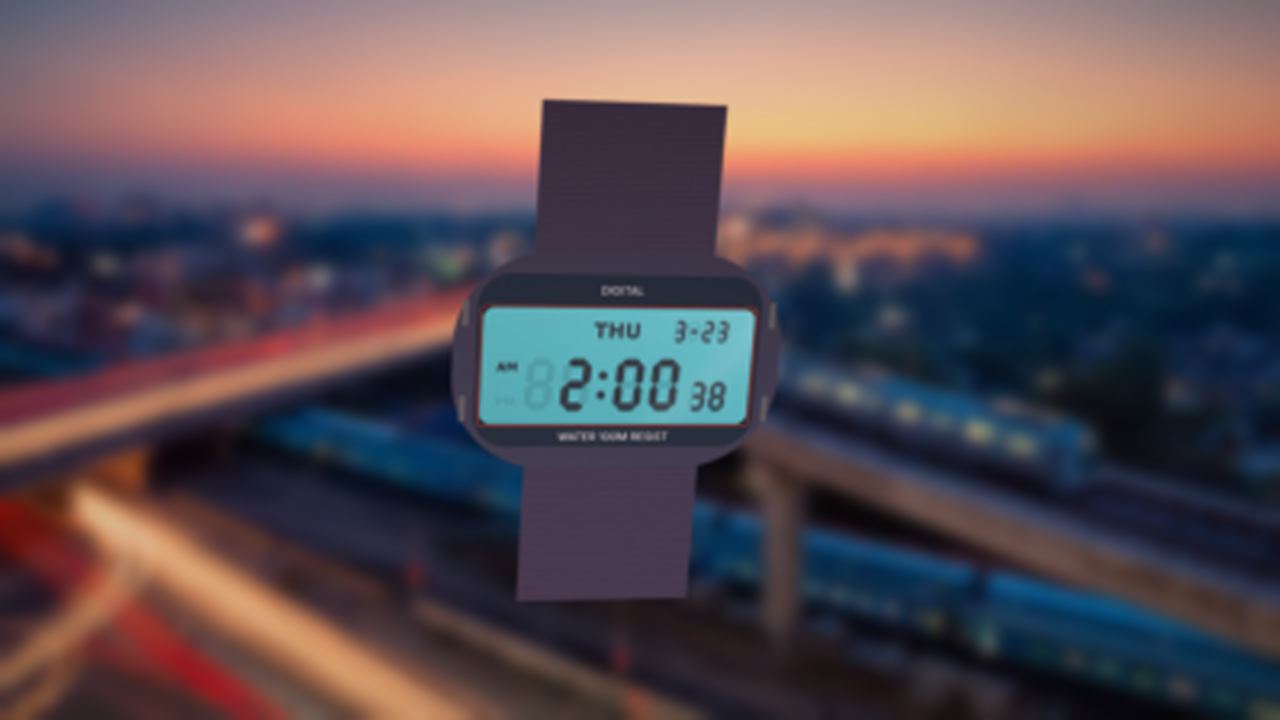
2,00,38
